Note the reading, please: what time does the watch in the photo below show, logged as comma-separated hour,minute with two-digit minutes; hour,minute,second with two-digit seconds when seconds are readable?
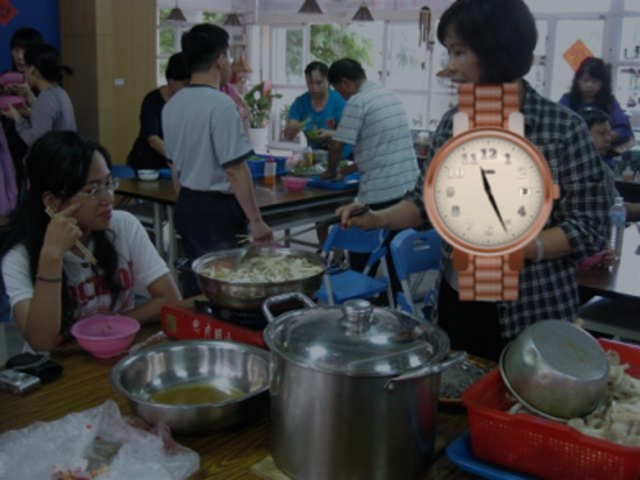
11,26
